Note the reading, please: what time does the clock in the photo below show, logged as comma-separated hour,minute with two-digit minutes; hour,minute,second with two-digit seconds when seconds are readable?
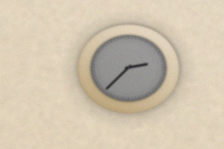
2,37
